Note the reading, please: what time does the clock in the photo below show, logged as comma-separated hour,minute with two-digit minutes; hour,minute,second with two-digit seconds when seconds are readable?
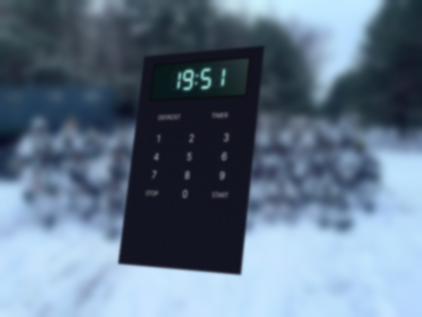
19,51
